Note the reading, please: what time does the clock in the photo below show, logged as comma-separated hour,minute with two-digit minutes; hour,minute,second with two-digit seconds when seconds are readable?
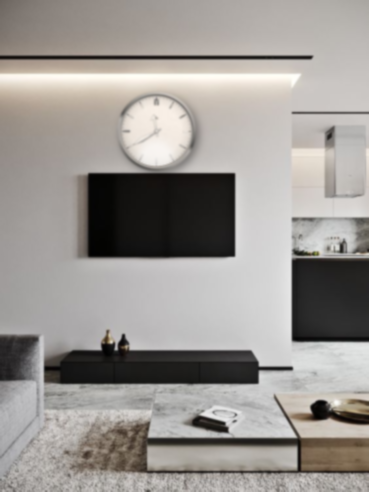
11,40
